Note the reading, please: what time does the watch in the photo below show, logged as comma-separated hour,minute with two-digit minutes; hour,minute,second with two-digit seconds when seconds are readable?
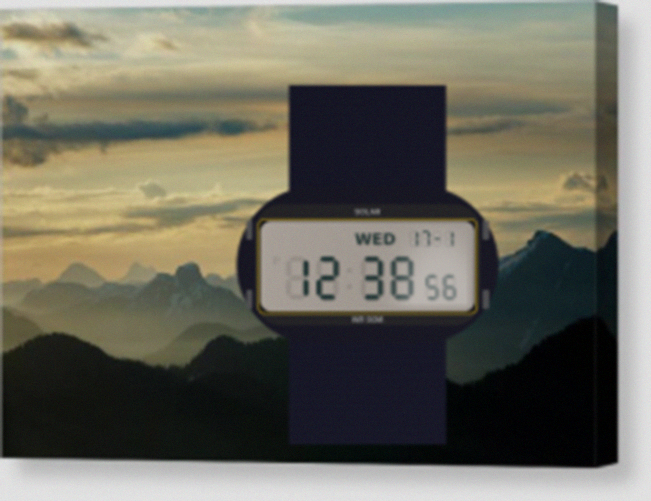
12,38,56
